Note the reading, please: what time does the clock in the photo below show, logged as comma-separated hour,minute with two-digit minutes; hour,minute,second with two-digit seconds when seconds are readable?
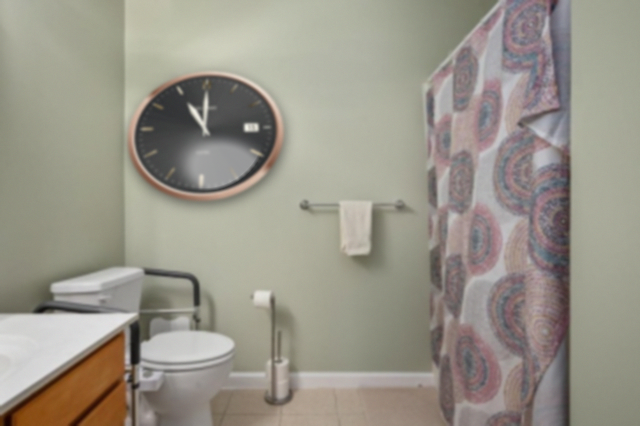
11,00
